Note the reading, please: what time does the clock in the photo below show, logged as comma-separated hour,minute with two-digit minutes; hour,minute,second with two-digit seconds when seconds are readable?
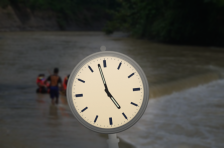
4,58
